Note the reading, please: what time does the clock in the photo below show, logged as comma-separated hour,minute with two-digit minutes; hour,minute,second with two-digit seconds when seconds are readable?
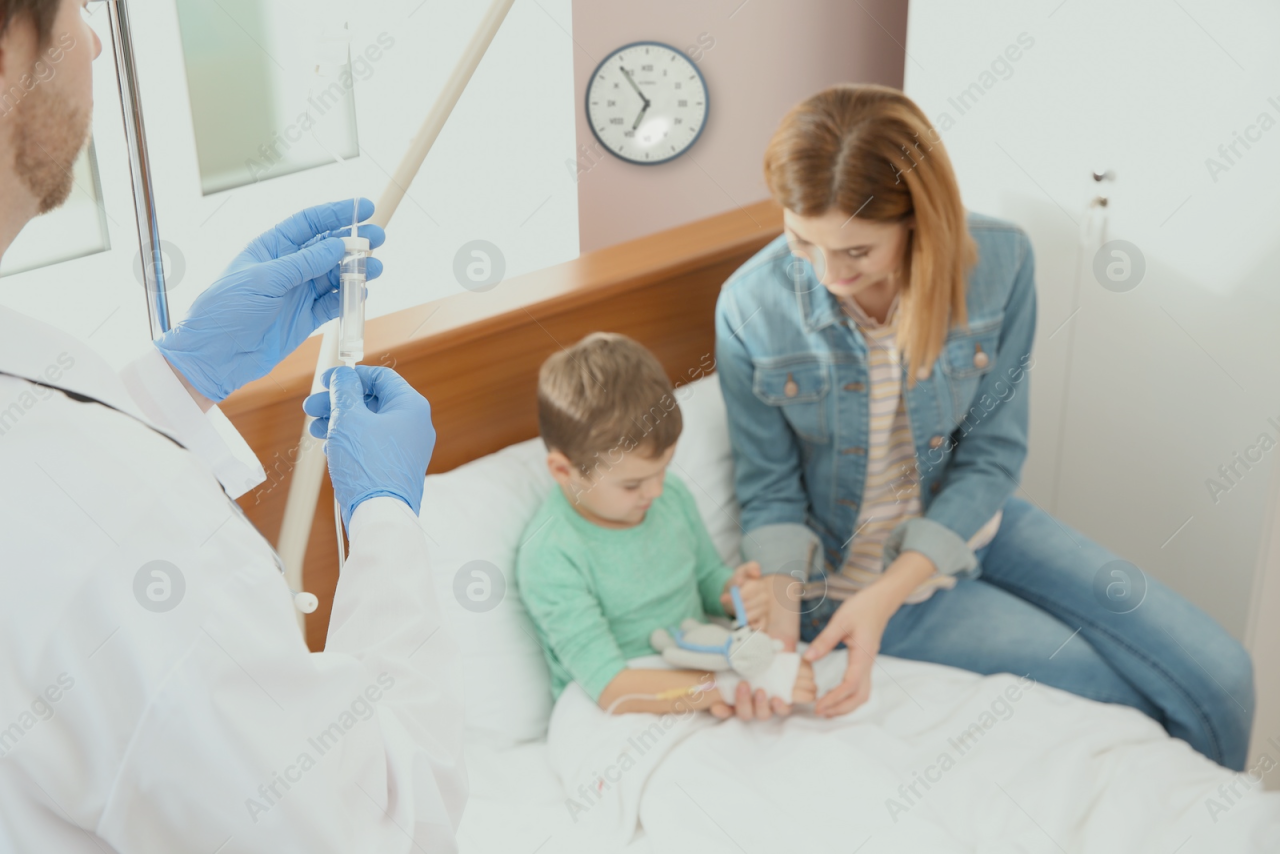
6,54
